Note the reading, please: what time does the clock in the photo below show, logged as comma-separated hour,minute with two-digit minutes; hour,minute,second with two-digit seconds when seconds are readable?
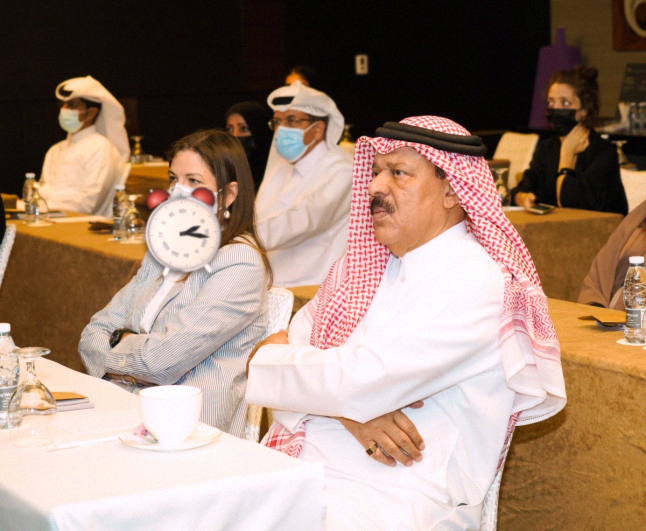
2,17
